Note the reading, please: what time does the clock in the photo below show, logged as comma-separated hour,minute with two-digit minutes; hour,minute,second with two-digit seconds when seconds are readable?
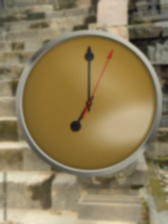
7,00,04
